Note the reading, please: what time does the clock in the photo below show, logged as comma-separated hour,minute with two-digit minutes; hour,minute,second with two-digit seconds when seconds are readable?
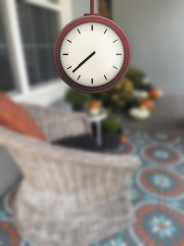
7,38
